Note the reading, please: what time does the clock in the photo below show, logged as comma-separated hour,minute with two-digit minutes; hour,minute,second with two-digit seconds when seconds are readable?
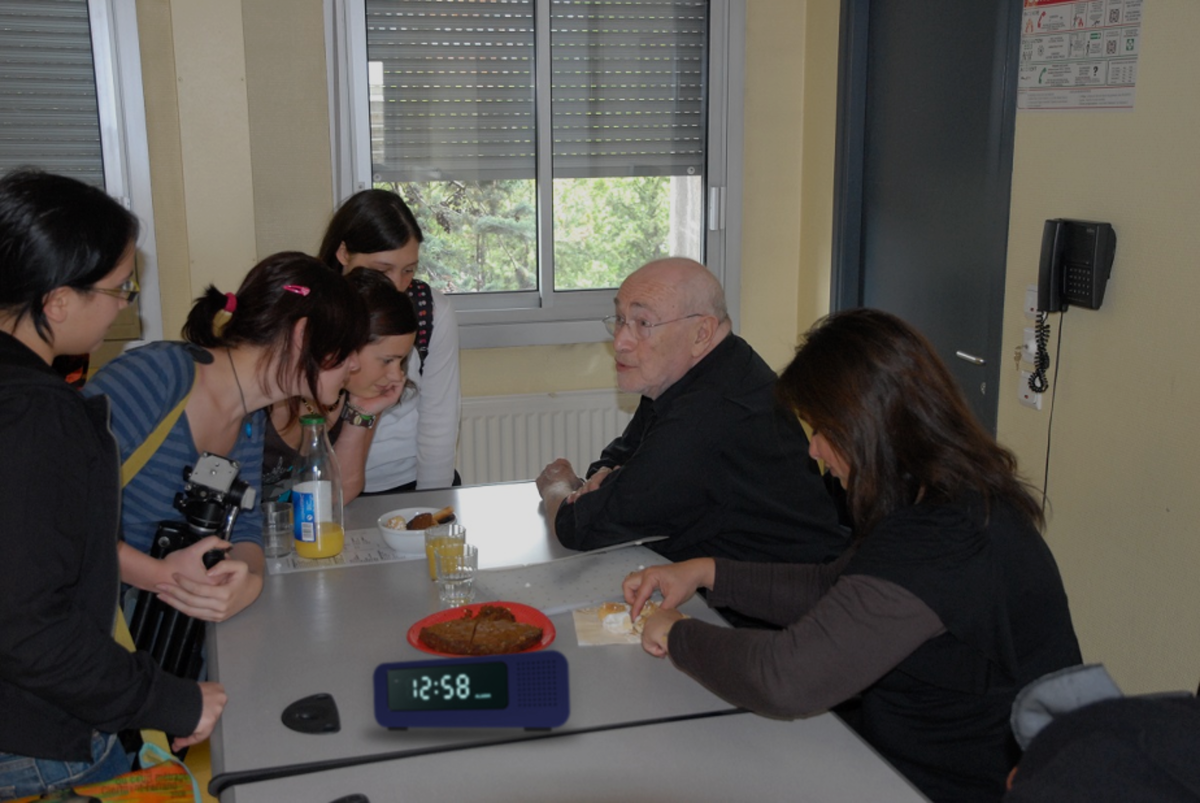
12,58
